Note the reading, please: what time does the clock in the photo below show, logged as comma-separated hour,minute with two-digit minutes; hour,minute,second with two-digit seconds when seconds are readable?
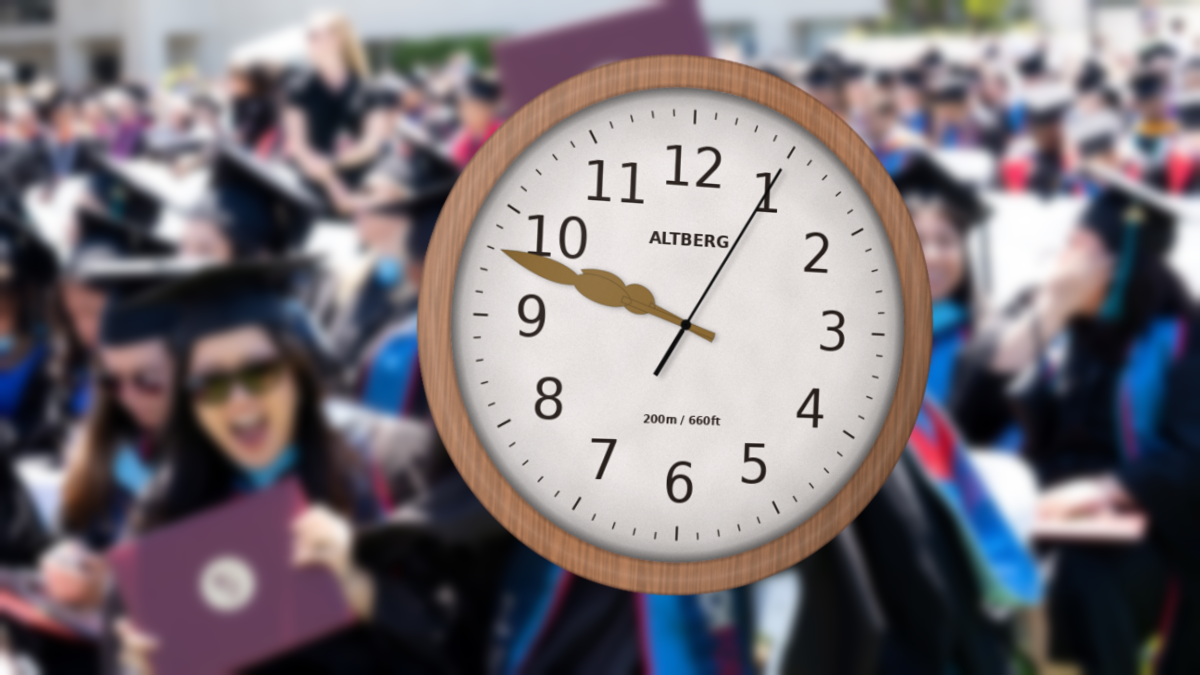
9,48,05
